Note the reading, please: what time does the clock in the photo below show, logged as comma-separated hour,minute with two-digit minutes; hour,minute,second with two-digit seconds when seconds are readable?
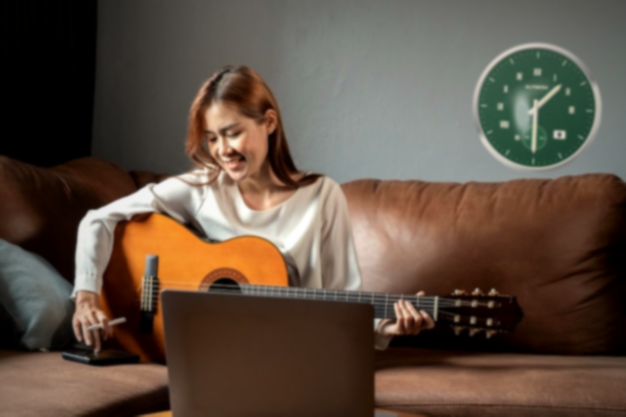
1,30
